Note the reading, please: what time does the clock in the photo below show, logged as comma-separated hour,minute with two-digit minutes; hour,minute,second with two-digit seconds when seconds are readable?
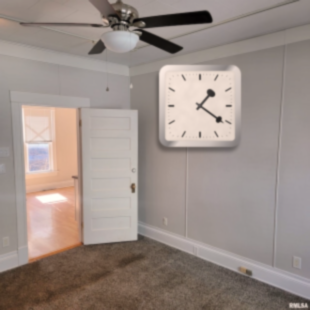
1,21
